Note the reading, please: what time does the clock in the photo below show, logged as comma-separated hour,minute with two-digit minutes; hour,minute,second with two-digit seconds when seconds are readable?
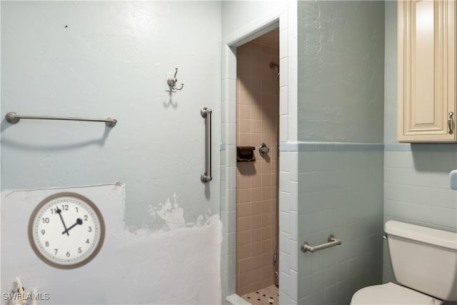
1,57
